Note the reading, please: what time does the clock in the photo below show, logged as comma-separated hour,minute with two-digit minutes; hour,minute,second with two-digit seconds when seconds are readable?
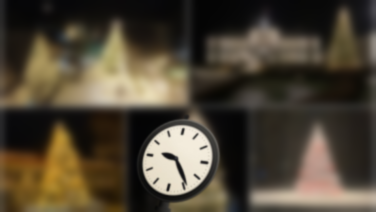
9,24
